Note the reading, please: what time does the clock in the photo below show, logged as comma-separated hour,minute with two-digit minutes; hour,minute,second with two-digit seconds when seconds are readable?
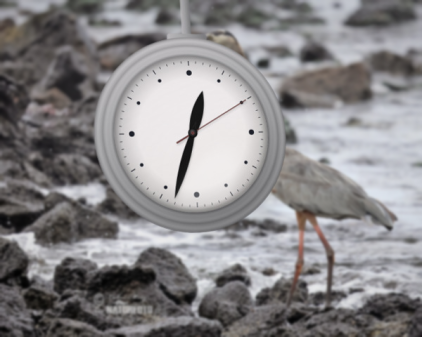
12,33,10
